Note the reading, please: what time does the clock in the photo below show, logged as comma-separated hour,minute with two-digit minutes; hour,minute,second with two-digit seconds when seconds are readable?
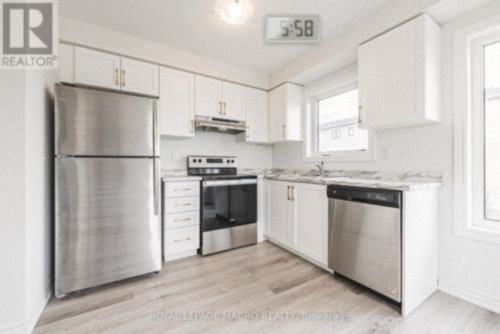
5,58
